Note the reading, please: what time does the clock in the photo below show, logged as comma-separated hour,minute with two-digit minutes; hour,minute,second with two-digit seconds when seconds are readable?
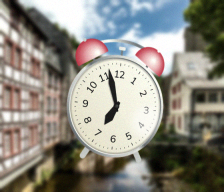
6,57
